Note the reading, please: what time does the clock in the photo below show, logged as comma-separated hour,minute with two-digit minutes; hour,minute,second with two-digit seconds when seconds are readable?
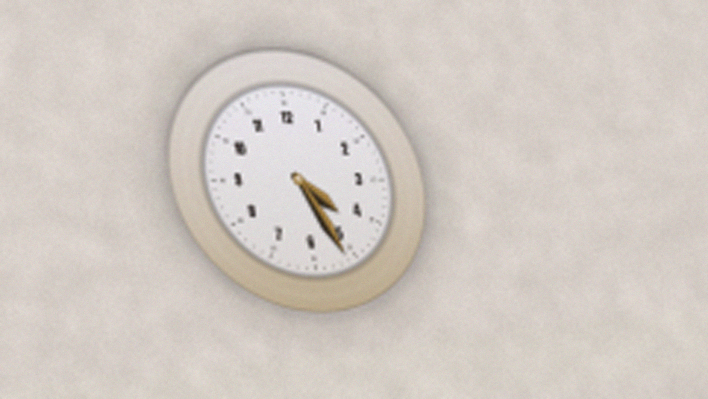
4,26
